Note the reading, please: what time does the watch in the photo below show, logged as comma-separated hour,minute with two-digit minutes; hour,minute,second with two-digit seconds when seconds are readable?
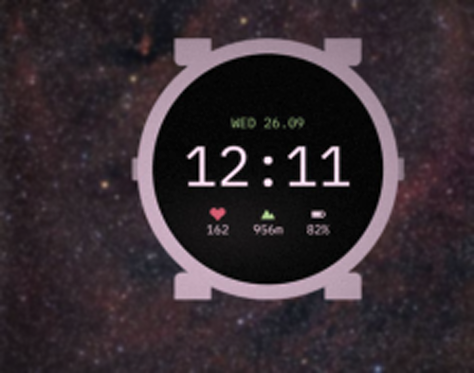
12,11
